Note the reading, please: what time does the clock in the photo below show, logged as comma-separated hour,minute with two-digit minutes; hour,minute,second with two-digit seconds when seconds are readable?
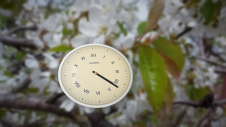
4,22
